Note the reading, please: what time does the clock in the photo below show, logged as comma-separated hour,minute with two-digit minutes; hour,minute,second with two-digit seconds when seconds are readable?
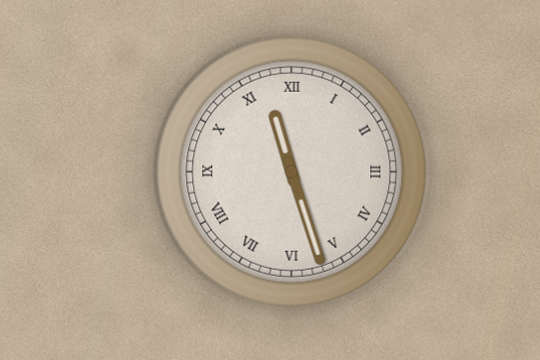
11,27
